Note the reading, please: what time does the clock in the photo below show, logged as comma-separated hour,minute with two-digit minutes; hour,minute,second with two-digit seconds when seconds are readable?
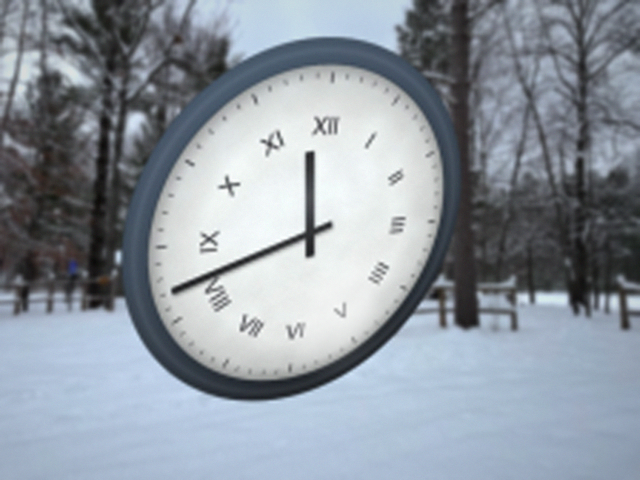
11,42
